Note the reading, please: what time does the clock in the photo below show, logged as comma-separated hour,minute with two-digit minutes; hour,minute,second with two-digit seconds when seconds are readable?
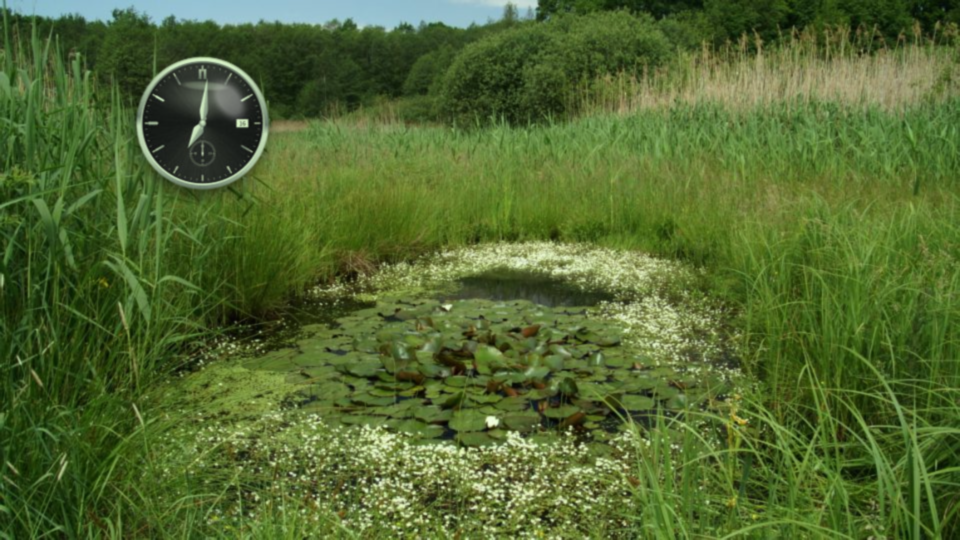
7,01
